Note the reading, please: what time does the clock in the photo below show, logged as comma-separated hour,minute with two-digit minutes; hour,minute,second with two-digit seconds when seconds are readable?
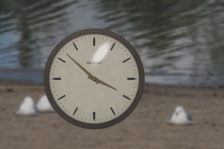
3,52
